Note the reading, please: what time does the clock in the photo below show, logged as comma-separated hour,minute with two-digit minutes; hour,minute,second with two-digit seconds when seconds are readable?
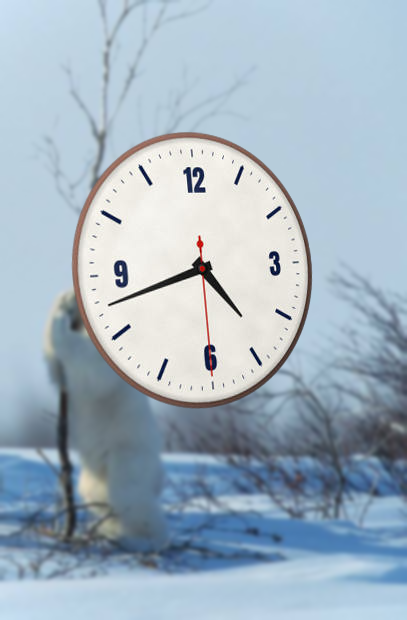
4,42,30
